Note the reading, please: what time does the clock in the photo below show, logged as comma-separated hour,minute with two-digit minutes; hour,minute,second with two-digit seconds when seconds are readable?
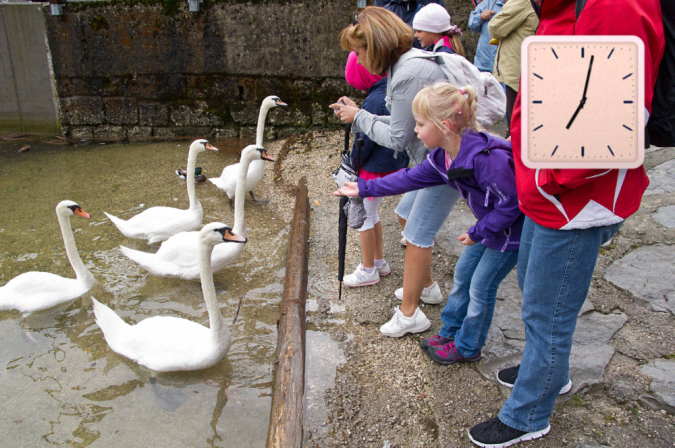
7,02
